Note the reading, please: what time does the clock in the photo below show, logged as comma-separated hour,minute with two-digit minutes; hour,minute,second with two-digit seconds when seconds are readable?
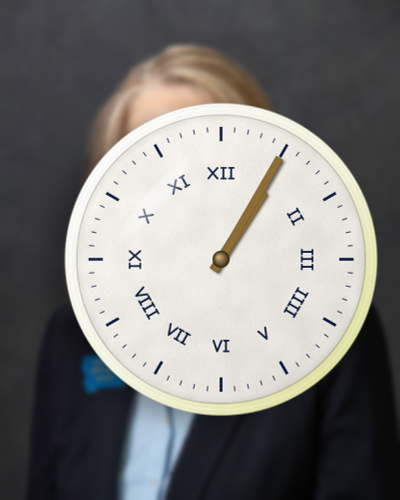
1,05
